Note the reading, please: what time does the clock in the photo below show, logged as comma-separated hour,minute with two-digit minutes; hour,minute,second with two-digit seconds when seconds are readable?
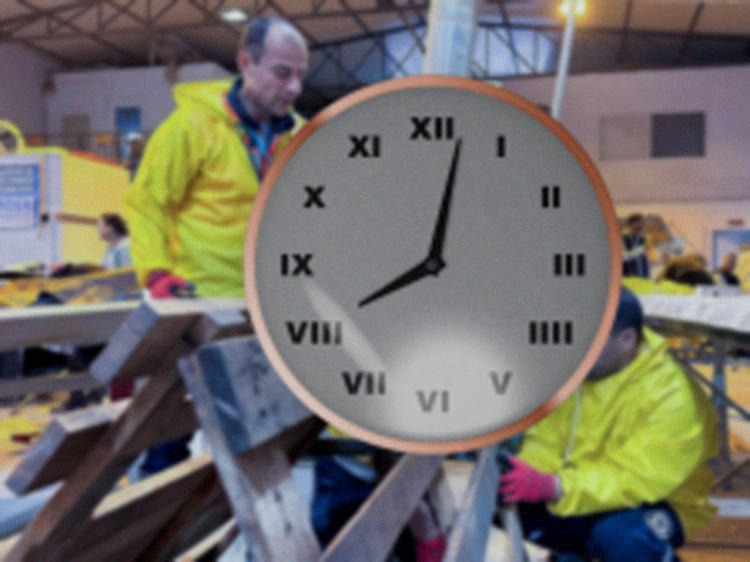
8,02
